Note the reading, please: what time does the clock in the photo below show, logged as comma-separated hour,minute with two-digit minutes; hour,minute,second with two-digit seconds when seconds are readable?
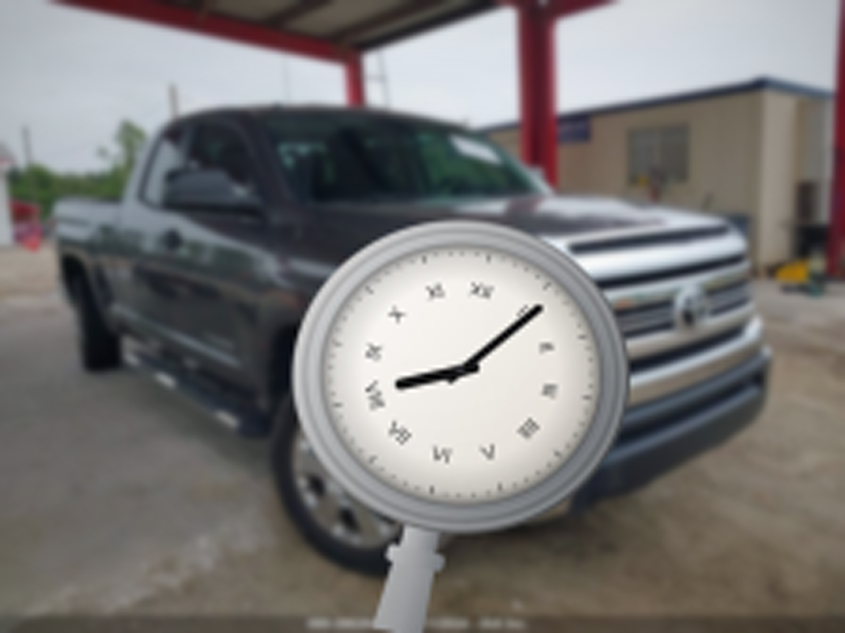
8,06
